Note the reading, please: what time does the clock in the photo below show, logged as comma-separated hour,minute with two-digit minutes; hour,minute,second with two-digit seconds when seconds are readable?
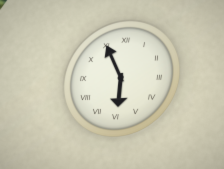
5,55
